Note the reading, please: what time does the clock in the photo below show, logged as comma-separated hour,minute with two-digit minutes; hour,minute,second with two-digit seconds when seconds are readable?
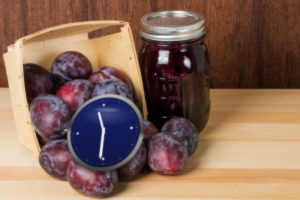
11,31
